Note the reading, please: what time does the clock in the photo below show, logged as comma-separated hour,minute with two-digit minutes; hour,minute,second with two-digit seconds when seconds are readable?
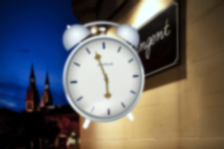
5,57
